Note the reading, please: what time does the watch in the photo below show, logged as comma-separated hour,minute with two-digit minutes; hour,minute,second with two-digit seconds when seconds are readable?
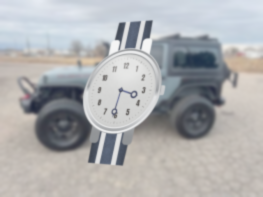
3,31
